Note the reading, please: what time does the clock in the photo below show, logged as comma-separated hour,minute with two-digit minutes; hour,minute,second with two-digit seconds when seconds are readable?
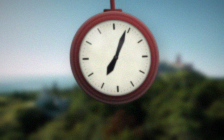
7,04
